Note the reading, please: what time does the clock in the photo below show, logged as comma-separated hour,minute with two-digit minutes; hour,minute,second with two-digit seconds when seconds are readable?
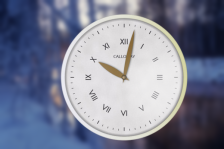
10,02
